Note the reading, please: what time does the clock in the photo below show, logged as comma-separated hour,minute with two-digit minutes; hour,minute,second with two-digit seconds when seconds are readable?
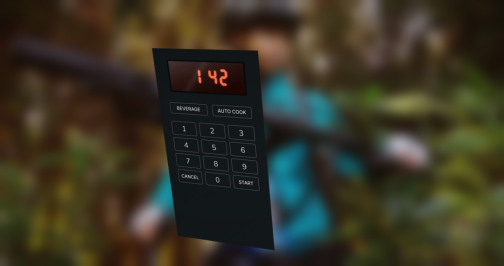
1,42
